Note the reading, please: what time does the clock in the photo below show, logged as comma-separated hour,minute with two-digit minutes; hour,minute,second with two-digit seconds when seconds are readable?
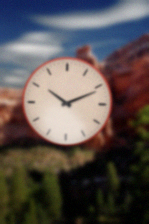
10,11
